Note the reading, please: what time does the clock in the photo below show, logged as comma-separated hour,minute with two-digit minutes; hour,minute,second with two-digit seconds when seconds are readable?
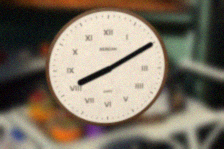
8,10
